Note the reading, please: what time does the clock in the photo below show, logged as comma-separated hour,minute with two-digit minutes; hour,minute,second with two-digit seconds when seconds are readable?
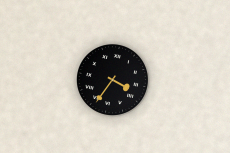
3,34
